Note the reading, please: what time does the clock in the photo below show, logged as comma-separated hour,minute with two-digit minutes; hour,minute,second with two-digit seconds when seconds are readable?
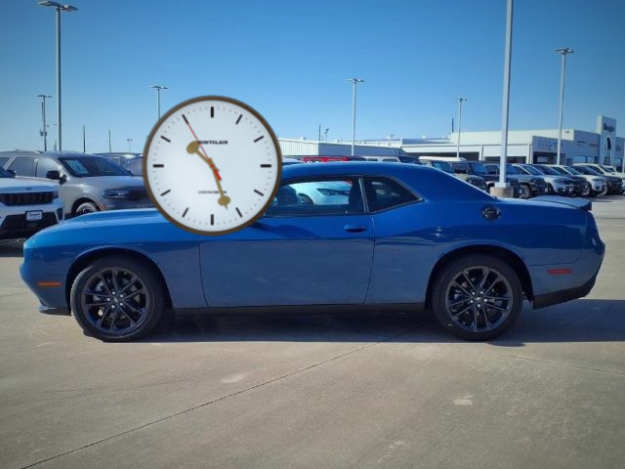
10,26,55
